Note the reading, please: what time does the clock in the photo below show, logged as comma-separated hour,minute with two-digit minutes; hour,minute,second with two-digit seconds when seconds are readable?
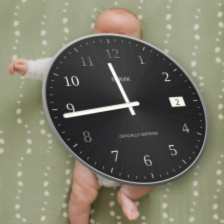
11,44
